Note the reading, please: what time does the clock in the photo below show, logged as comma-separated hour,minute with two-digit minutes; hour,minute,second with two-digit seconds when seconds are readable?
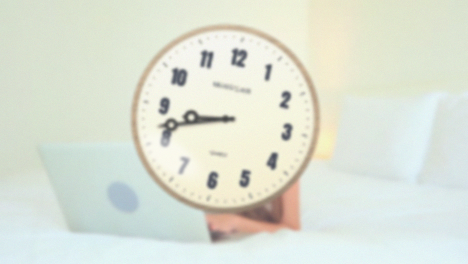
8,42
